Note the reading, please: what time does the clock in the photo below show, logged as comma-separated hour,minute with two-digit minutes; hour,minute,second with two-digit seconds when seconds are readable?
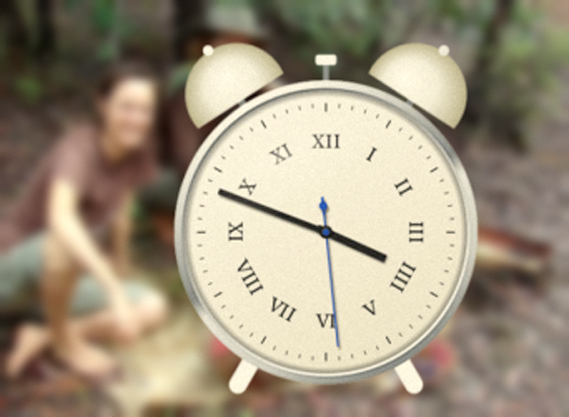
3,48,29
